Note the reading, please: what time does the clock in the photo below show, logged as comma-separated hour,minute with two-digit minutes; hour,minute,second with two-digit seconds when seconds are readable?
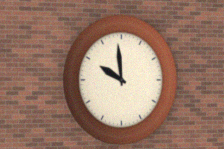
9,59
